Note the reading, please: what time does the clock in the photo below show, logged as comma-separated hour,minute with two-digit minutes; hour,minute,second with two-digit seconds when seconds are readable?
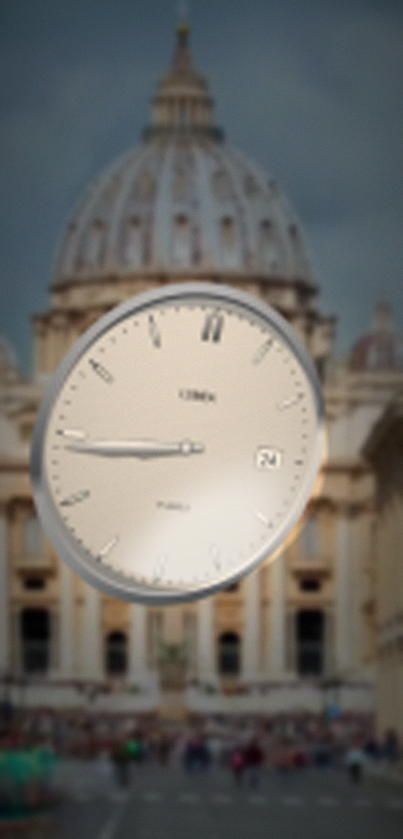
8,44
